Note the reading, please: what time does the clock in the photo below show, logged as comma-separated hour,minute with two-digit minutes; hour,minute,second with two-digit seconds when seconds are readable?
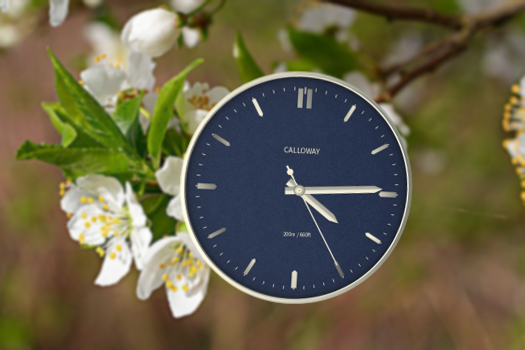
4,14,25
